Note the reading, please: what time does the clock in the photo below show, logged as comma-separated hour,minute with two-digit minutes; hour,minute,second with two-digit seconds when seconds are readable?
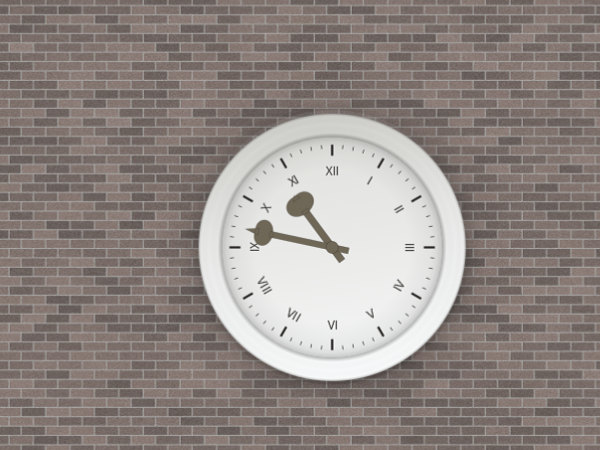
10,47
